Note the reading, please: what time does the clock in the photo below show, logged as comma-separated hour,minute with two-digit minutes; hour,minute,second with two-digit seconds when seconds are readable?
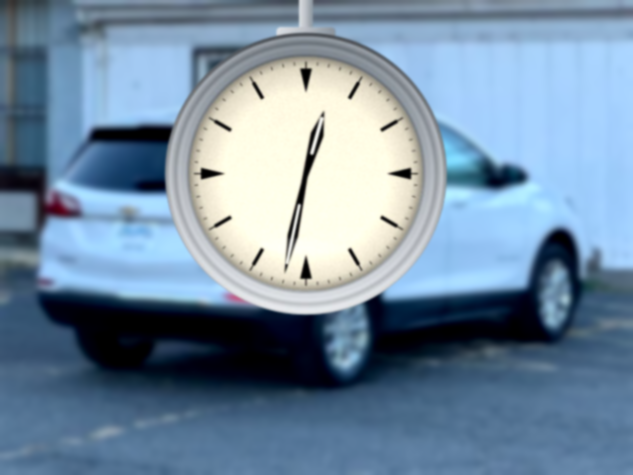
12,32
